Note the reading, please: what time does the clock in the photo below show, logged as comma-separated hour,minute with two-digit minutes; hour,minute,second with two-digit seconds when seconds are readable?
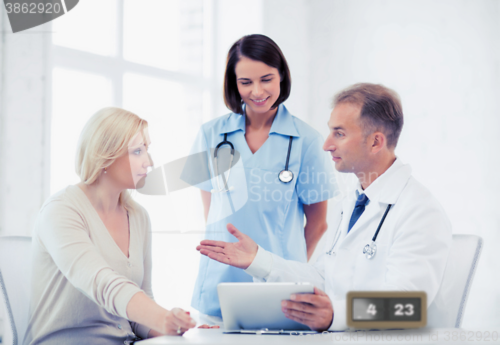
4,23
